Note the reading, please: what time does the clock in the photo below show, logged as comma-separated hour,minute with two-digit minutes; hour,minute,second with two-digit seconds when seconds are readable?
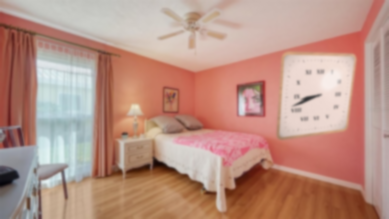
8,42
